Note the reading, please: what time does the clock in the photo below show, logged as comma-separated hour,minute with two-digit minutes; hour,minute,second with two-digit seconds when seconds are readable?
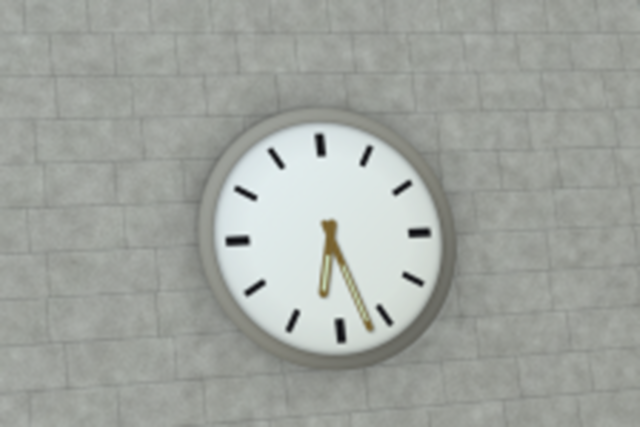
6,27
